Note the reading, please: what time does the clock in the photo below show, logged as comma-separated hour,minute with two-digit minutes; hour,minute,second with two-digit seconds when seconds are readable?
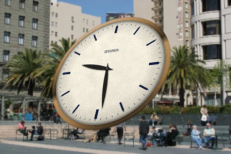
9,29
